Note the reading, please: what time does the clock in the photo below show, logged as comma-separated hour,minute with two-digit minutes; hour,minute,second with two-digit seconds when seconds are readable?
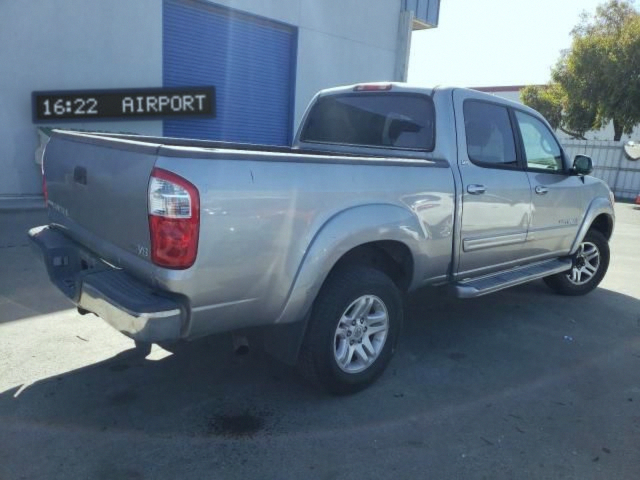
16,22
